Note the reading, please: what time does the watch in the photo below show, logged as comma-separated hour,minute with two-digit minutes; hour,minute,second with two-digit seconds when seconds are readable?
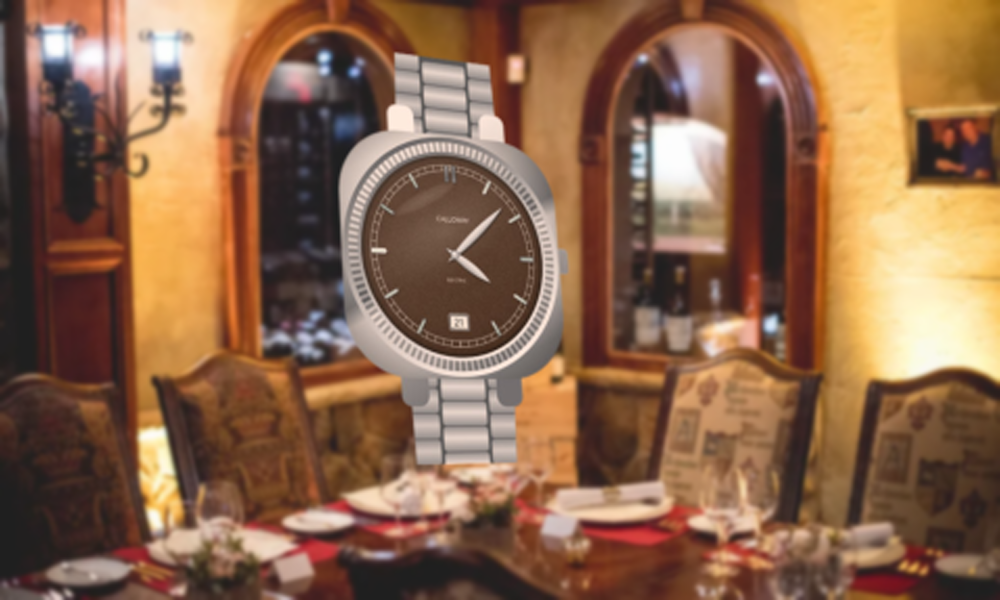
4,08
